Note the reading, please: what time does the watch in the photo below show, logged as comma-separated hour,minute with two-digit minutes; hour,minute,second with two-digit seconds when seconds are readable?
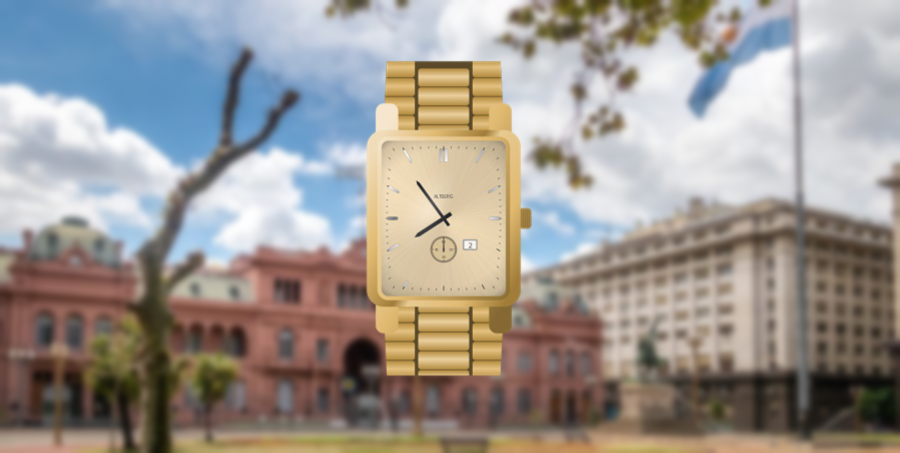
7,54
